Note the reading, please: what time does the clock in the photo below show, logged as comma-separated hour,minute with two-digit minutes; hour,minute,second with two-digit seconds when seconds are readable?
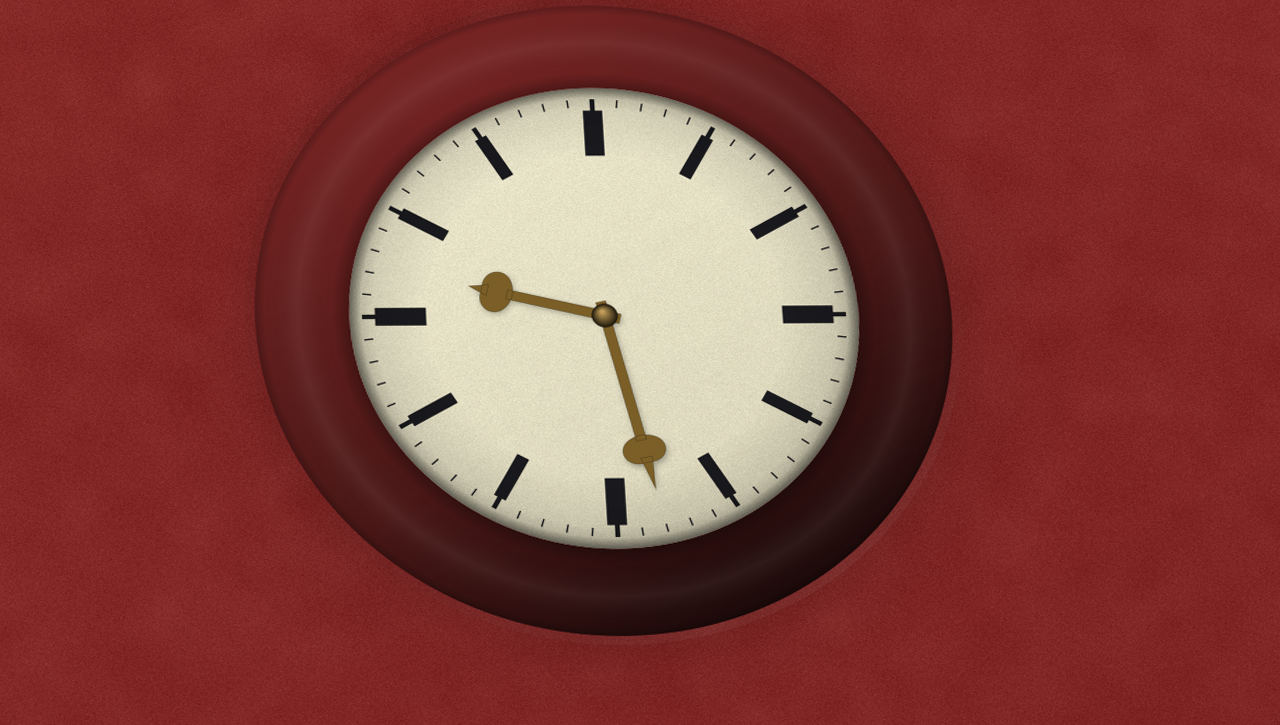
9,28
